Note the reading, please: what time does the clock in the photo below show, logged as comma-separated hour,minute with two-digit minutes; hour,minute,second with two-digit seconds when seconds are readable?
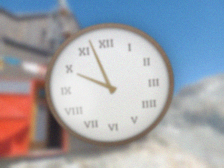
9,57
